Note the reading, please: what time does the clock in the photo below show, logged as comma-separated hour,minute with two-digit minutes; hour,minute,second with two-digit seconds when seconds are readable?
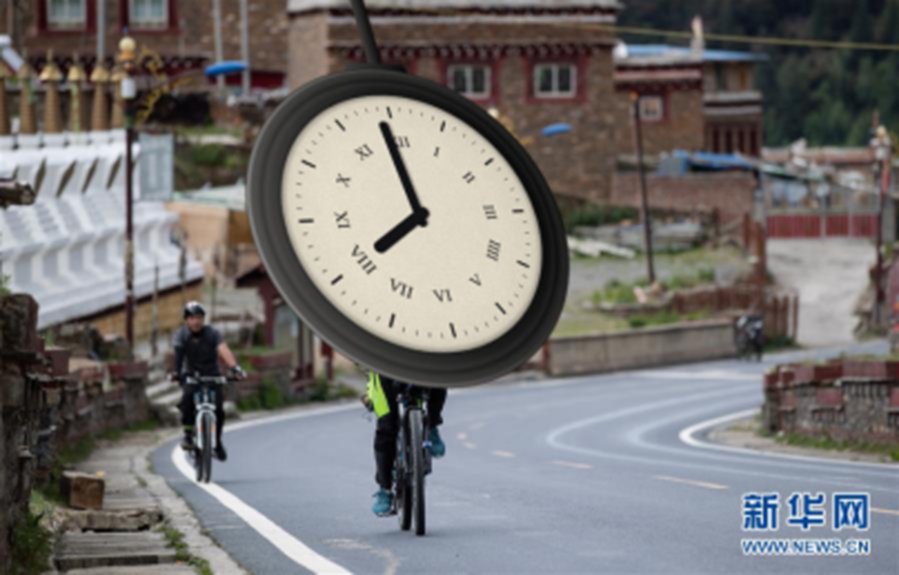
7,59
